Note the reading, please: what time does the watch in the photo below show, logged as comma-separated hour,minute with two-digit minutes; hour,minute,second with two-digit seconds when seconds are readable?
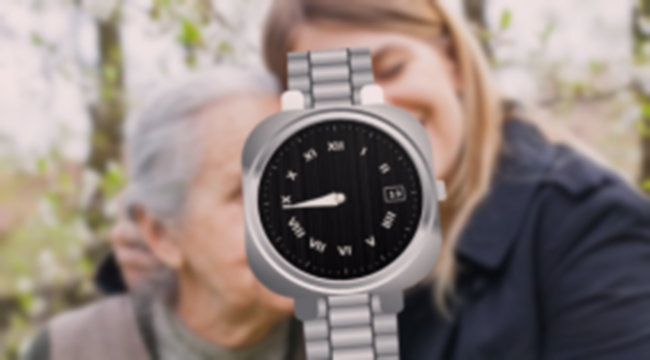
8,44
